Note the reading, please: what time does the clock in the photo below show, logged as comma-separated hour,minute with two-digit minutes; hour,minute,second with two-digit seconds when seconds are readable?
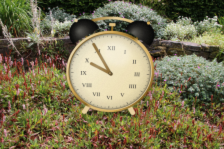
9,55
